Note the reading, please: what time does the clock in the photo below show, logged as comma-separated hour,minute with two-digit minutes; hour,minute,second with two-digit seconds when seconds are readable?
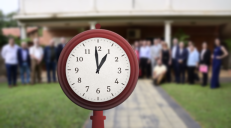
12,59
